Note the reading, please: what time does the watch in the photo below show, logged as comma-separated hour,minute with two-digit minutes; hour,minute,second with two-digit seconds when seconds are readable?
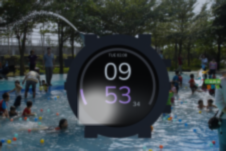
9,53
